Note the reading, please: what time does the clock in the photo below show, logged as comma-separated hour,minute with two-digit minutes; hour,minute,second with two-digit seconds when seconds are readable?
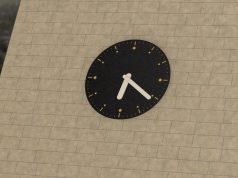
6,21
